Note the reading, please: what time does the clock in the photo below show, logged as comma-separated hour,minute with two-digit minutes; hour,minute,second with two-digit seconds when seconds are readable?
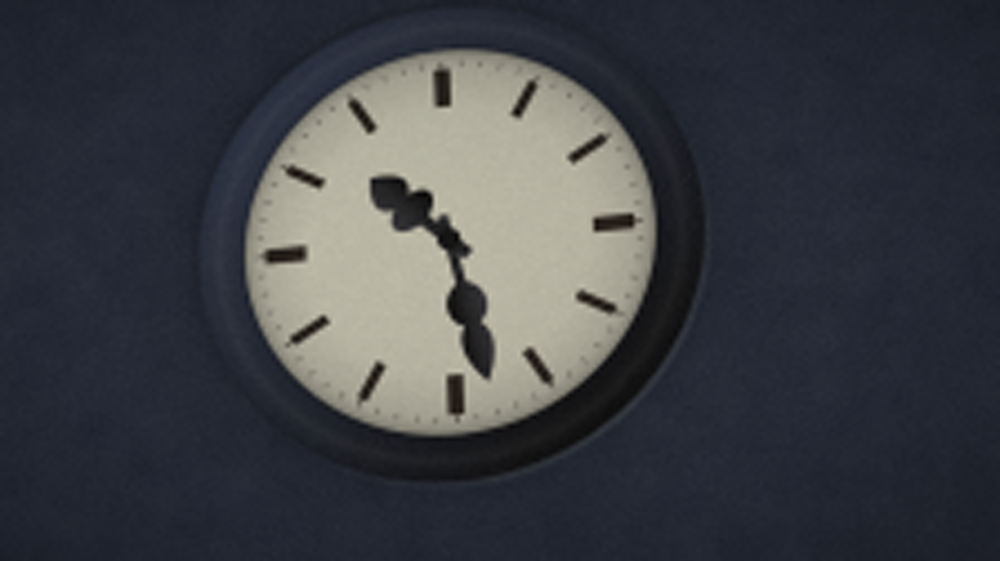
10,28
